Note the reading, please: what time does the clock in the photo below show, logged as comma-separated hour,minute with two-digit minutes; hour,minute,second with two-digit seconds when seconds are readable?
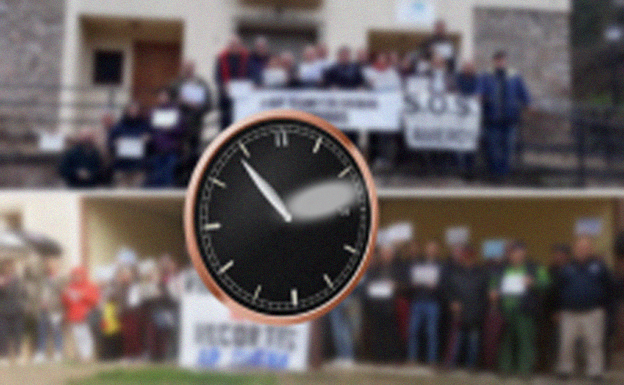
10,54
